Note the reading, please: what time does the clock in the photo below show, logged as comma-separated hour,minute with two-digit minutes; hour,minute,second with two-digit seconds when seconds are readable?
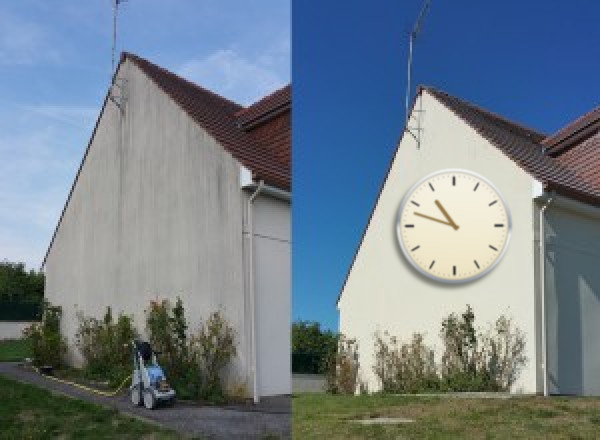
10,48
